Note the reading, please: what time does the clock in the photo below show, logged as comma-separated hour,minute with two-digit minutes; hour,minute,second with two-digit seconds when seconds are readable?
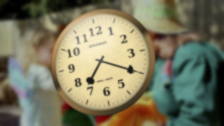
7,20
